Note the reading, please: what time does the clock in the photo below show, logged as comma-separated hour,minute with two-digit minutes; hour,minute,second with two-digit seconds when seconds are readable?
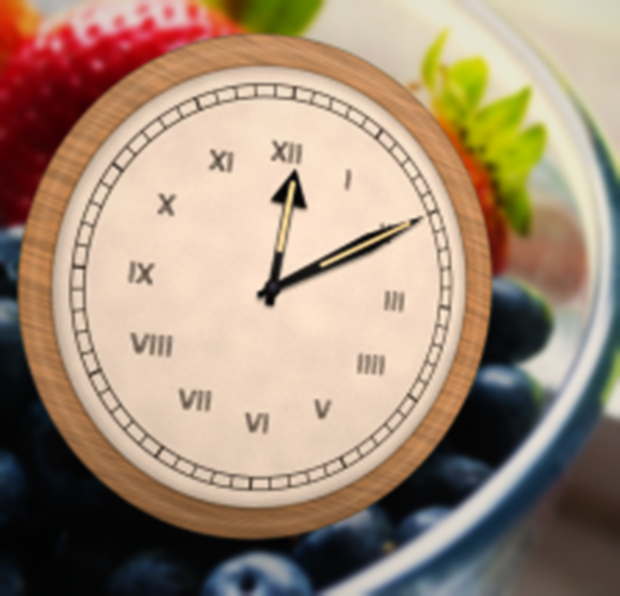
12,10
